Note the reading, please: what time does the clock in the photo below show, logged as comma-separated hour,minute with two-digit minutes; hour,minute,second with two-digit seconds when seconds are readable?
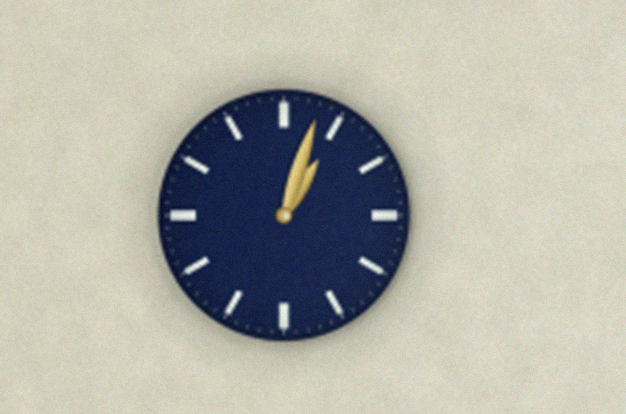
1,03
